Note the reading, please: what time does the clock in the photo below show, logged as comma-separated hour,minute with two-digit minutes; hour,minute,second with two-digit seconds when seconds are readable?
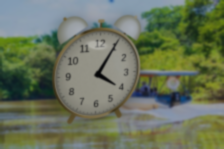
4,05
